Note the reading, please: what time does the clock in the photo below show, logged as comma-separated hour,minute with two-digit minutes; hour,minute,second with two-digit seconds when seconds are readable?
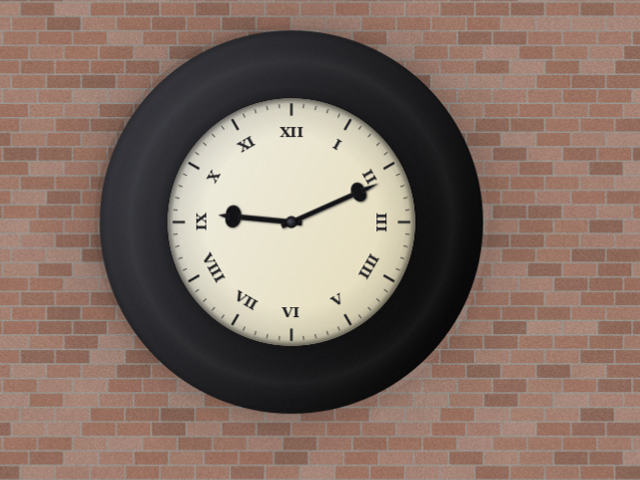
9,11
